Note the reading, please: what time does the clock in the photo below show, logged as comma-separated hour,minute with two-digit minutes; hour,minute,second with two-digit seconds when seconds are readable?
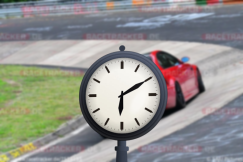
6,10
